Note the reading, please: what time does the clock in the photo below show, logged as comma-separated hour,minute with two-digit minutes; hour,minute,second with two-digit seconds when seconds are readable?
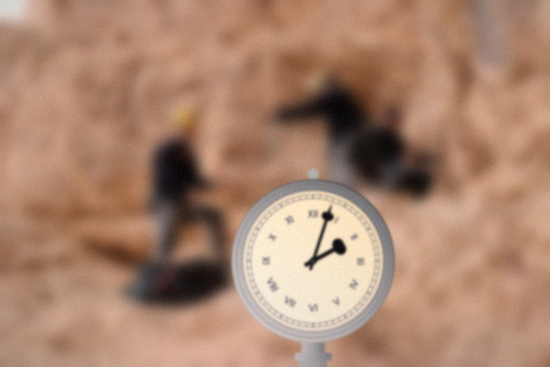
2,03
